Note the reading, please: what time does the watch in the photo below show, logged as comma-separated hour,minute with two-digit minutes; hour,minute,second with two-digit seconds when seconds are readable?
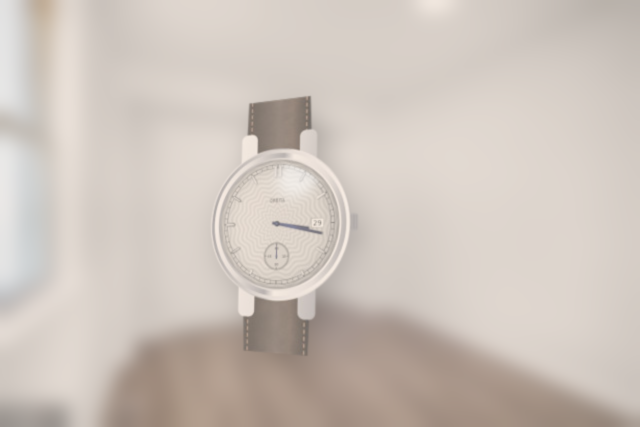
3,17
